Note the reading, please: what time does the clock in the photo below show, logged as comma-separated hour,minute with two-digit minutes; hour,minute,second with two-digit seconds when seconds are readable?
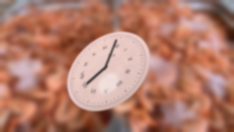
6,59
